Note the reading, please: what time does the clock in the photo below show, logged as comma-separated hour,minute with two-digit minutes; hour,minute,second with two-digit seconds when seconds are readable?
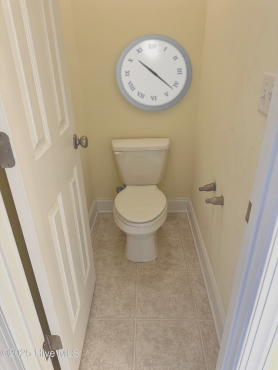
10,22
